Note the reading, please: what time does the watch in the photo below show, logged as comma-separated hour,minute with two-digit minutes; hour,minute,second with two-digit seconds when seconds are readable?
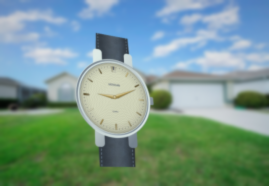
9,11
